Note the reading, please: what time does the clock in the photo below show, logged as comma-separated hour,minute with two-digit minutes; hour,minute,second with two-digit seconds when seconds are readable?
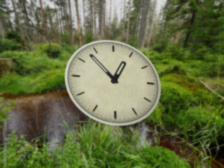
12,53
